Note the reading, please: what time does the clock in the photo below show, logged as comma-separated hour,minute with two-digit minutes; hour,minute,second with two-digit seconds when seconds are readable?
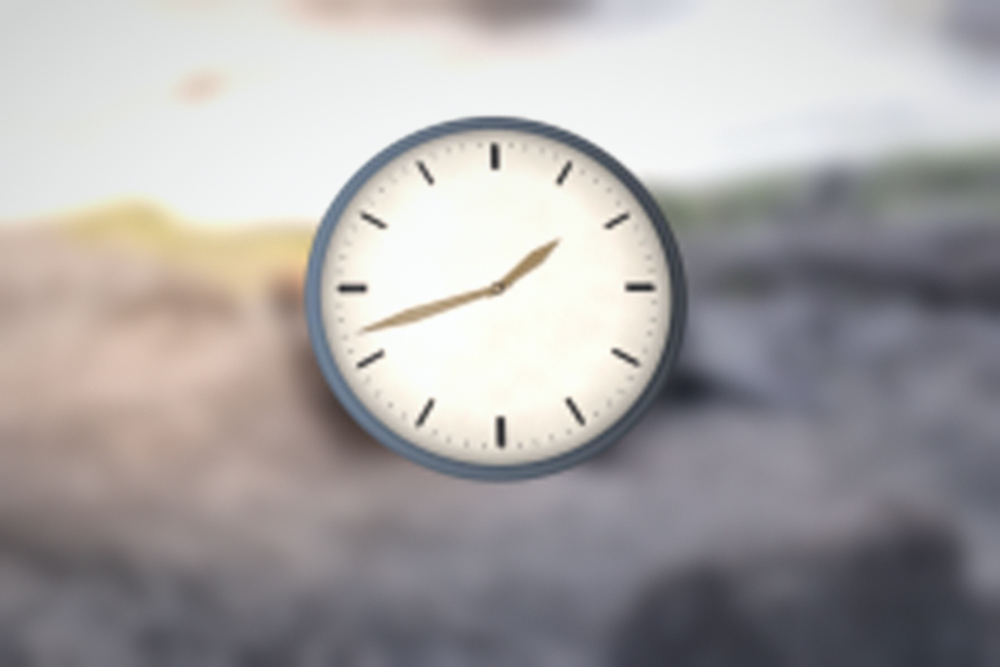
1,42
